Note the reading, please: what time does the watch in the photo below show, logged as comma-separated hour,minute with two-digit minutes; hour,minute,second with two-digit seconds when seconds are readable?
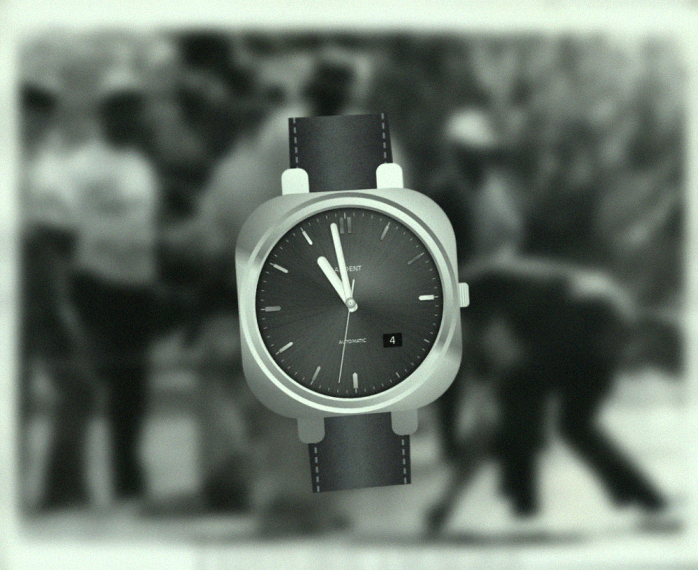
10,58,32
